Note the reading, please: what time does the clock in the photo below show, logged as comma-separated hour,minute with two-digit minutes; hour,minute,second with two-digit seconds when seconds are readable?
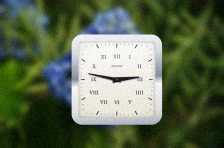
2,47
